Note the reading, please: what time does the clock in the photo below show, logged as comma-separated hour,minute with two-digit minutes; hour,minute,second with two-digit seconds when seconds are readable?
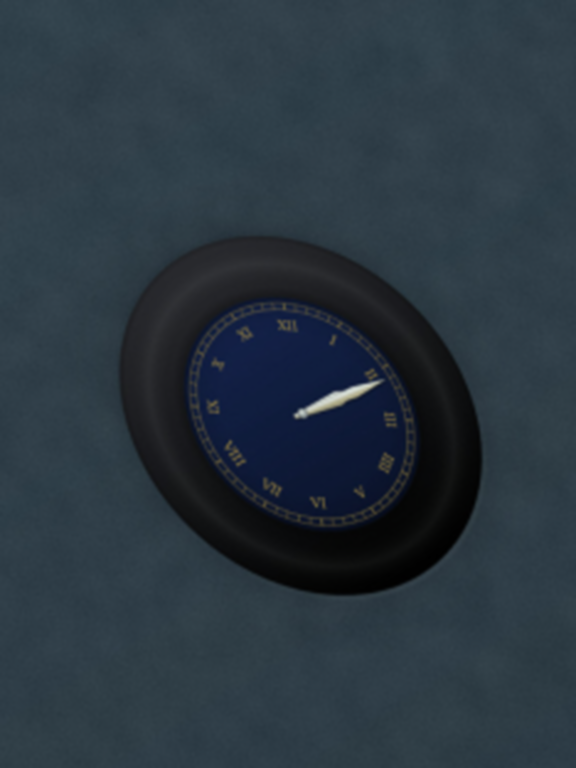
2,11
